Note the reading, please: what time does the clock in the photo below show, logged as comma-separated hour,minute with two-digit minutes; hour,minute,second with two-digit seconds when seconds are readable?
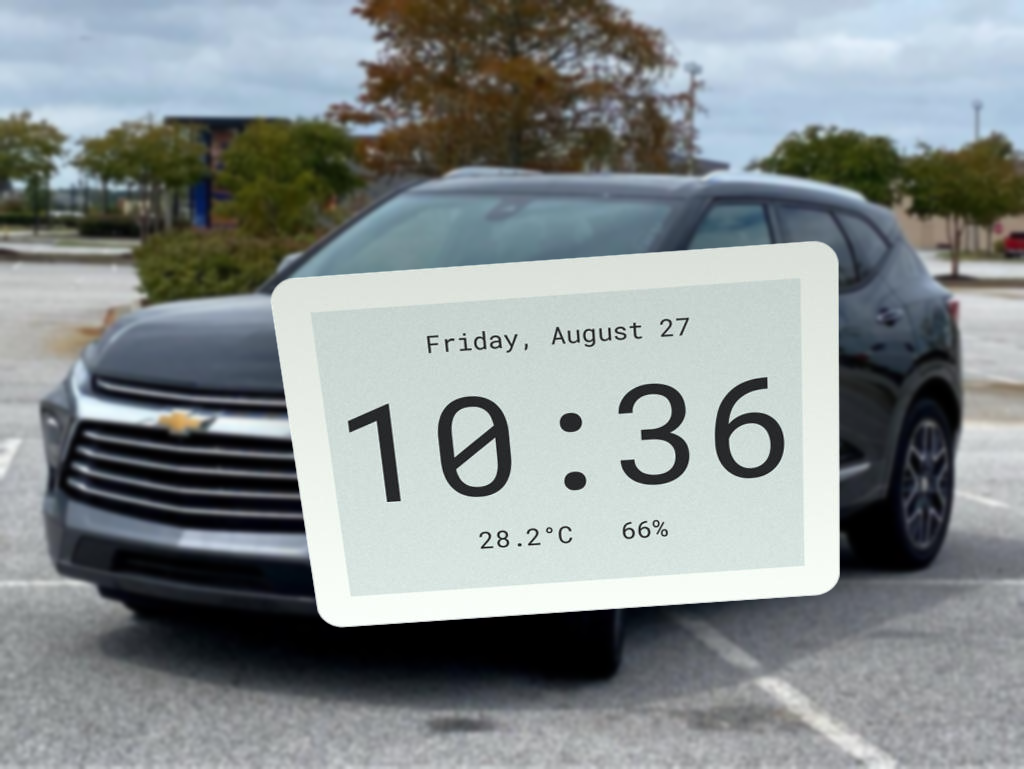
10,36
